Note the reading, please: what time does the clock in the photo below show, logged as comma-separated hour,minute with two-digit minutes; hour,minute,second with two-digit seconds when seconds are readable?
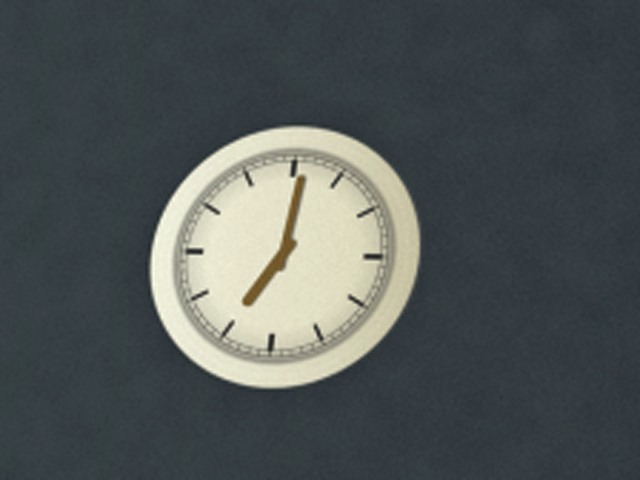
7,01
